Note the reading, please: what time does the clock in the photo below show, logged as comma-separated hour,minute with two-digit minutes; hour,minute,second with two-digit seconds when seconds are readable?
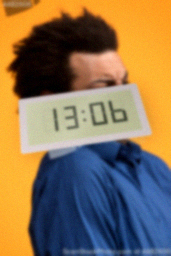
13,06
